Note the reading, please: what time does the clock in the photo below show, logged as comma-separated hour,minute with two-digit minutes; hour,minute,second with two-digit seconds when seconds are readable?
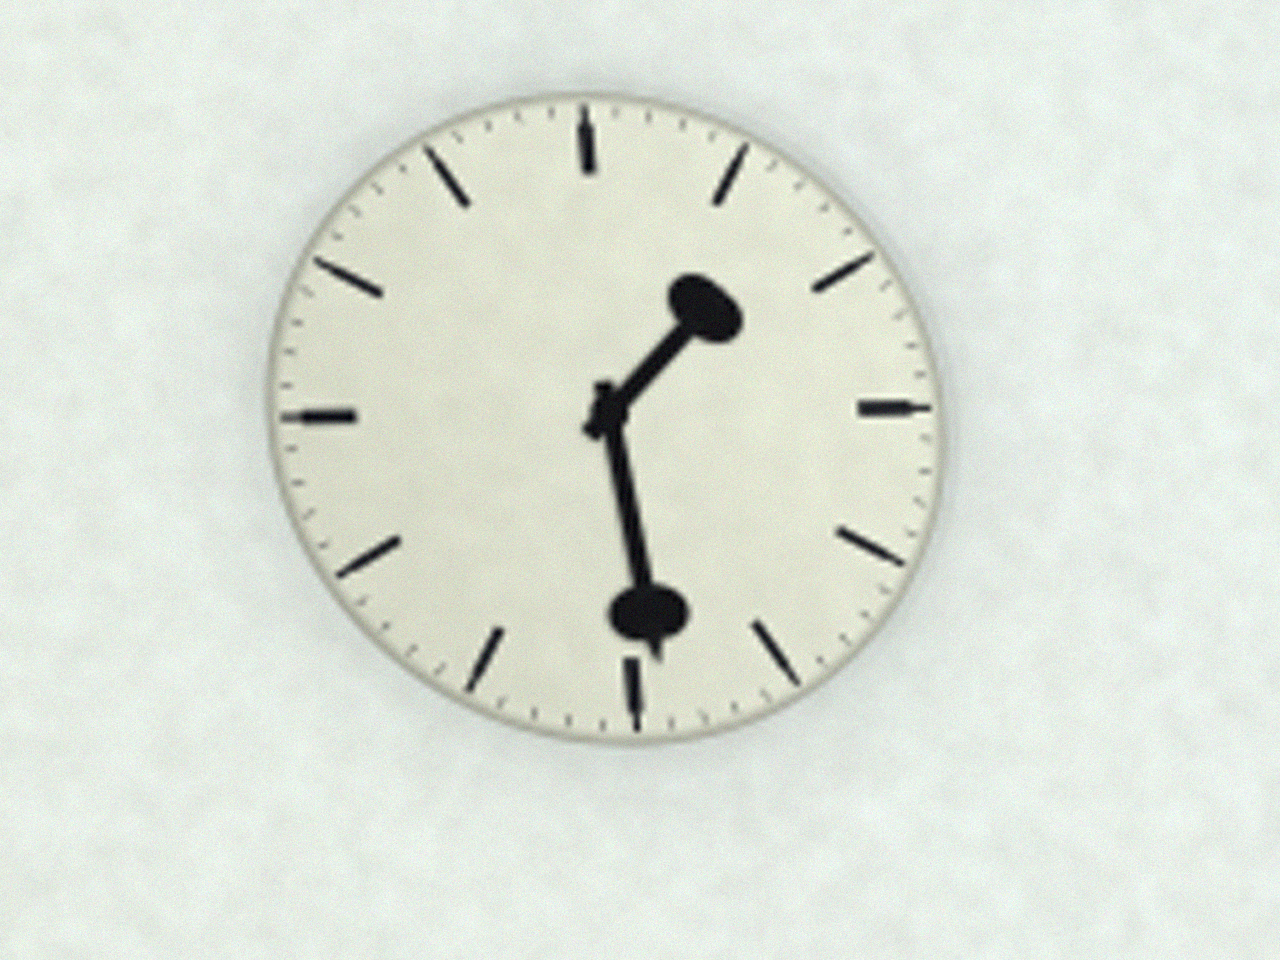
1,29
